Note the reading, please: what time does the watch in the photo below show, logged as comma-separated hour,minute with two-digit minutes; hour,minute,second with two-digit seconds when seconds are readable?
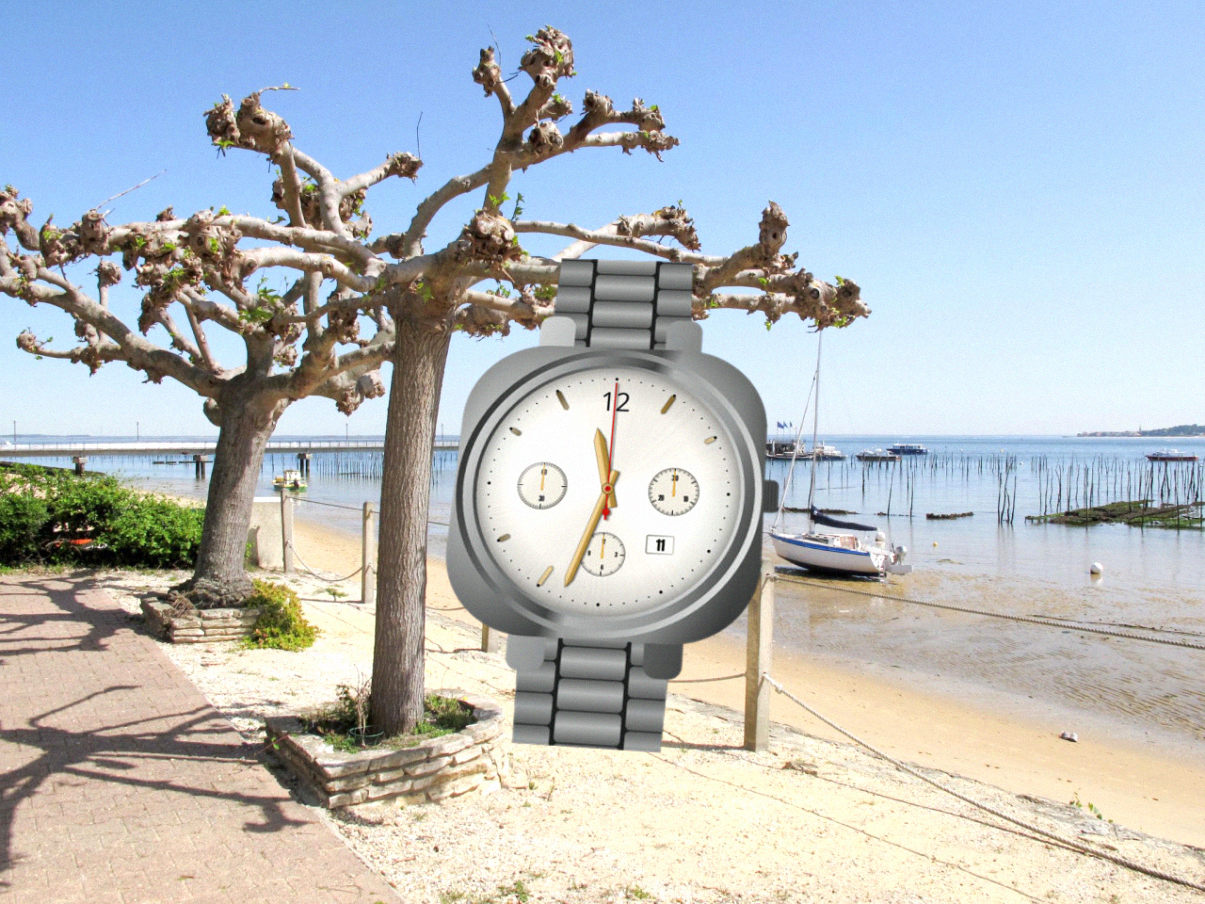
11,33
